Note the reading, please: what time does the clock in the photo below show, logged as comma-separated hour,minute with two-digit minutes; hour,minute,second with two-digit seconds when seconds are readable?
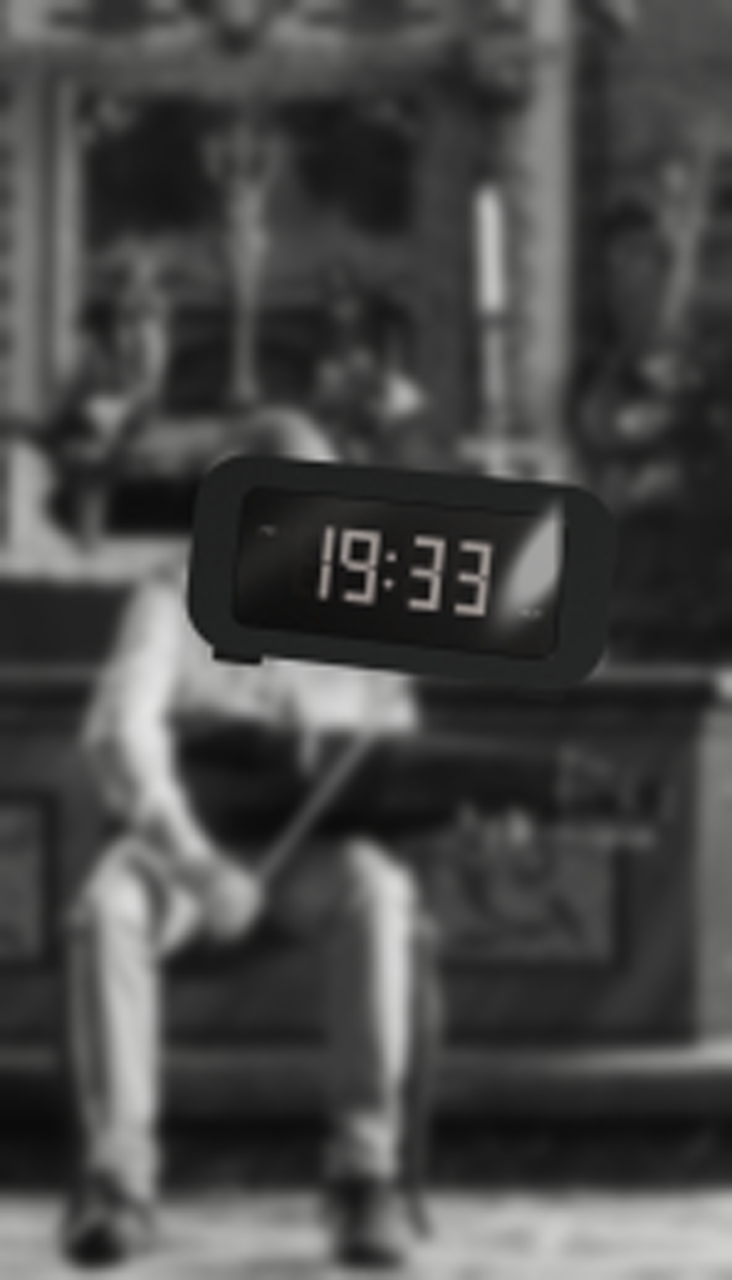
19,33
